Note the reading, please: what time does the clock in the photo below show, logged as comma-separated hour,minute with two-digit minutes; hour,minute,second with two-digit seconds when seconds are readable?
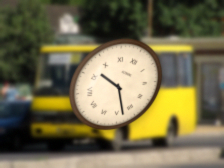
9,23
